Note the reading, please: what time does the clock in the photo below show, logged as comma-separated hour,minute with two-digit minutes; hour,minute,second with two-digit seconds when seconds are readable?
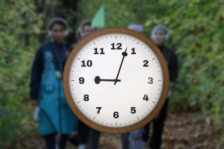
9,03
